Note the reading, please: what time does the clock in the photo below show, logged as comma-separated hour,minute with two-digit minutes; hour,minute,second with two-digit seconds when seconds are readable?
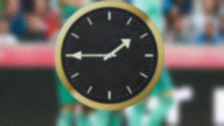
1,45
